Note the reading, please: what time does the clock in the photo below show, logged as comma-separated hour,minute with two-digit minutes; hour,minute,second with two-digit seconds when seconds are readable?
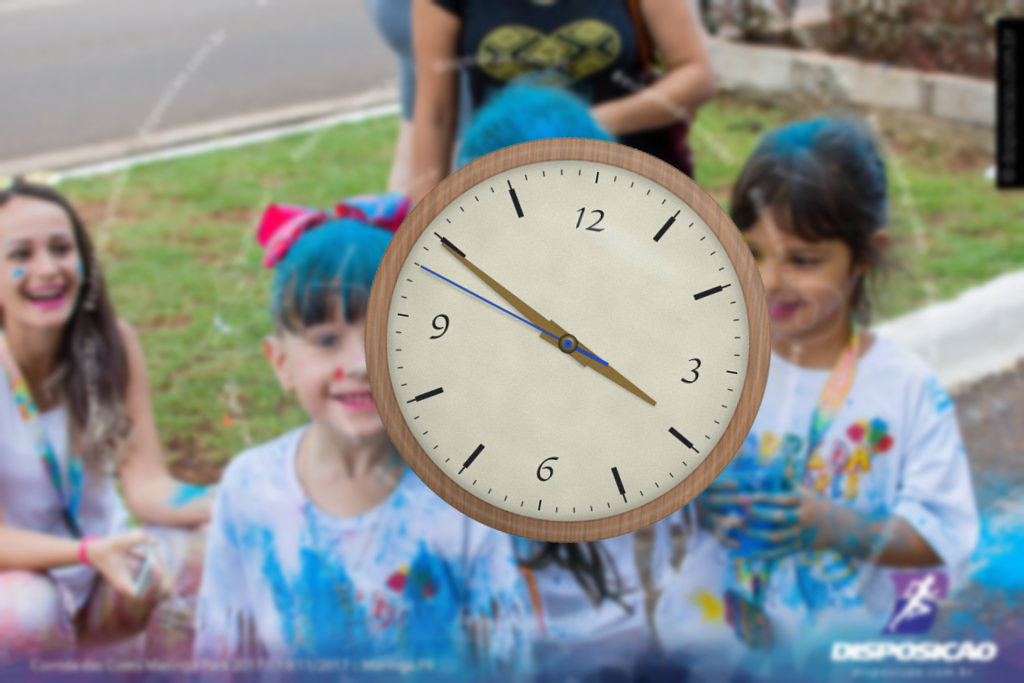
3,49,48
